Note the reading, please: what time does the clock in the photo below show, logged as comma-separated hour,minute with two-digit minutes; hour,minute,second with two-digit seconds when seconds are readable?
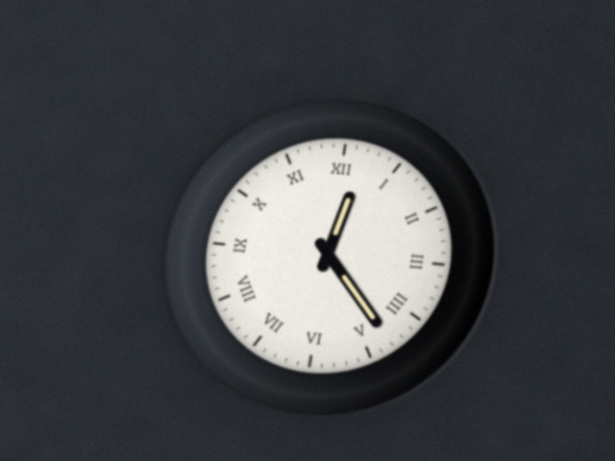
12,23
